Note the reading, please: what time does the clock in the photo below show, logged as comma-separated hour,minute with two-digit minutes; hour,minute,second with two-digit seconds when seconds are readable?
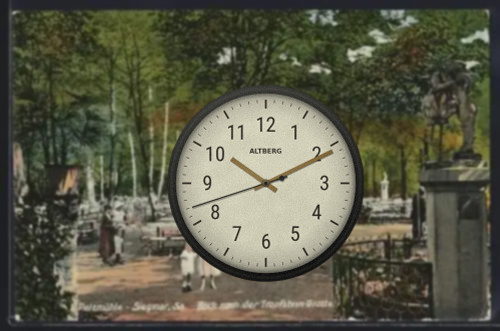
10,10,42
